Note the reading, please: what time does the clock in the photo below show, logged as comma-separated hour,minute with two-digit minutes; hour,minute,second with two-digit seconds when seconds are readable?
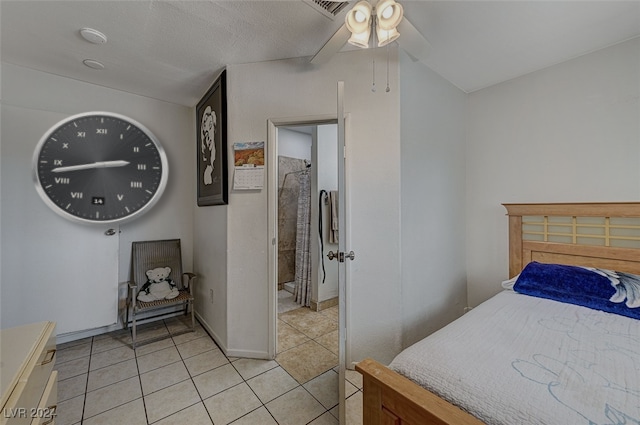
2,43
